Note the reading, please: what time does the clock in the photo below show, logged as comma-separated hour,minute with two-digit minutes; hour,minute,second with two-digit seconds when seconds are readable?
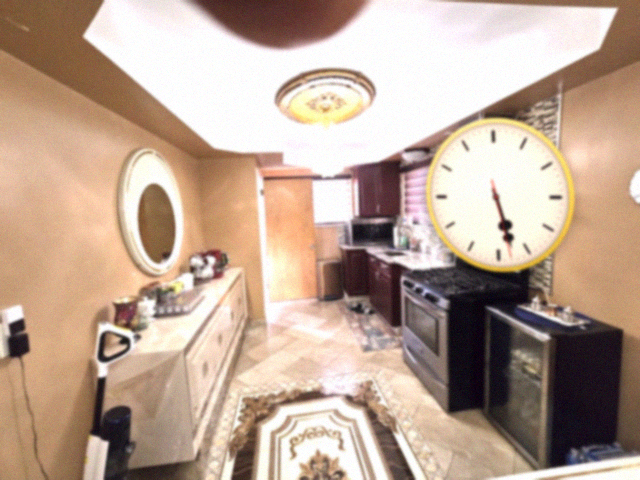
5,27,28
